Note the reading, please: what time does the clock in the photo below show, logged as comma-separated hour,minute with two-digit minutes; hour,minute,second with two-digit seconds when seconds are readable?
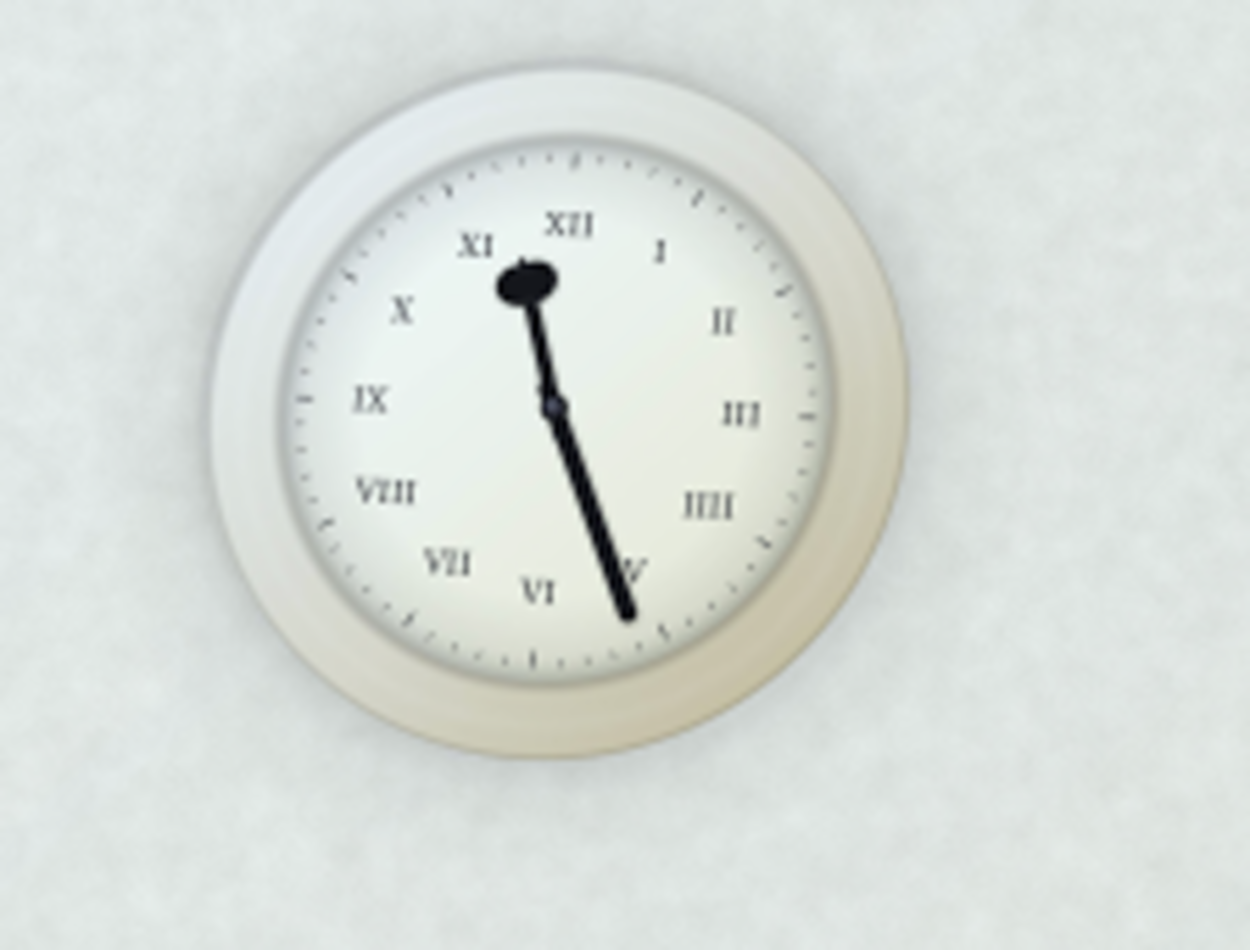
11,26
